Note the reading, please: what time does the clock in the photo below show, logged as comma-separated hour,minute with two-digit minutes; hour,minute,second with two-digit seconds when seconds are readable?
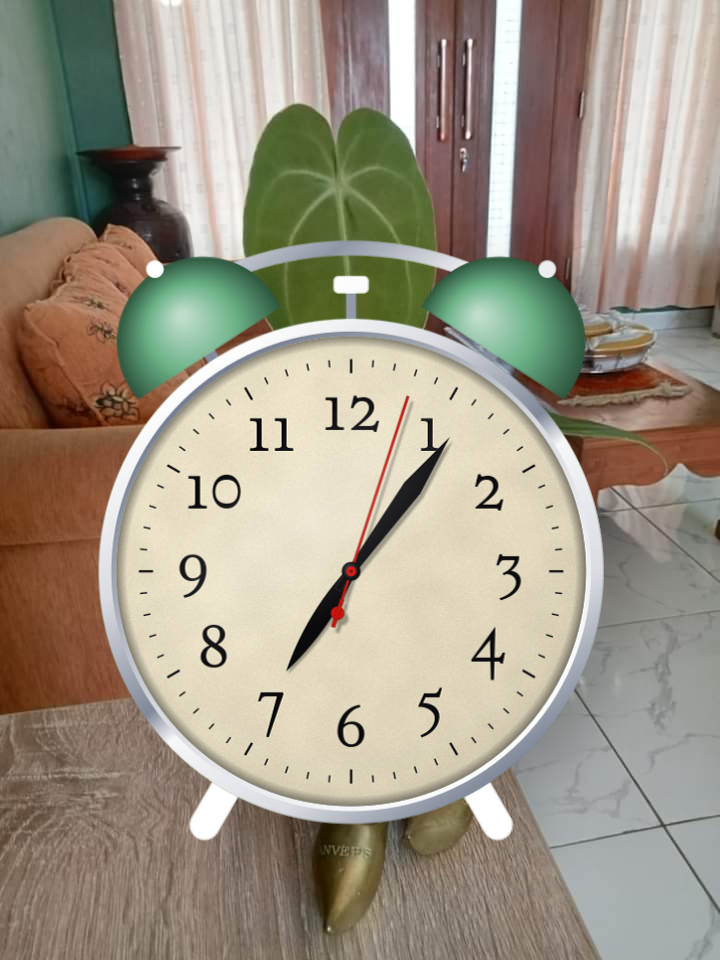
7,06,03
